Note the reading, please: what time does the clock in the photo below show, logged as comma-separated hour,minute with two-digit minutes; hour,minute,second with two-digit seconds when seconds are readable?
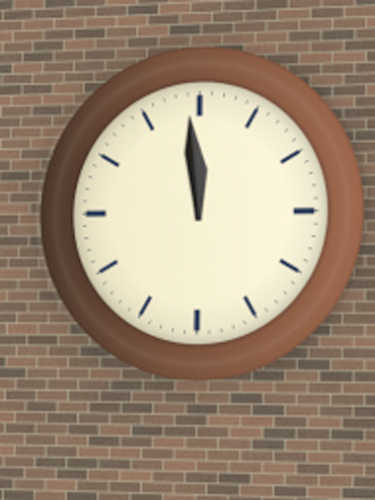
11,59
